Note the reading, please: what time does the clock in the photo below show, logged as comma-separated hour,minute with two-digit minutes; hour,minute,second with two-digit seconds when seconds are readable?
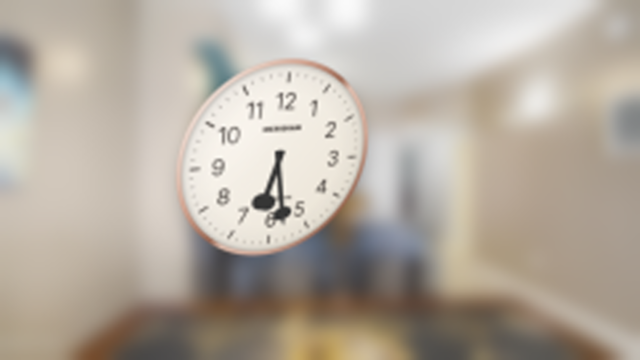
6,28
